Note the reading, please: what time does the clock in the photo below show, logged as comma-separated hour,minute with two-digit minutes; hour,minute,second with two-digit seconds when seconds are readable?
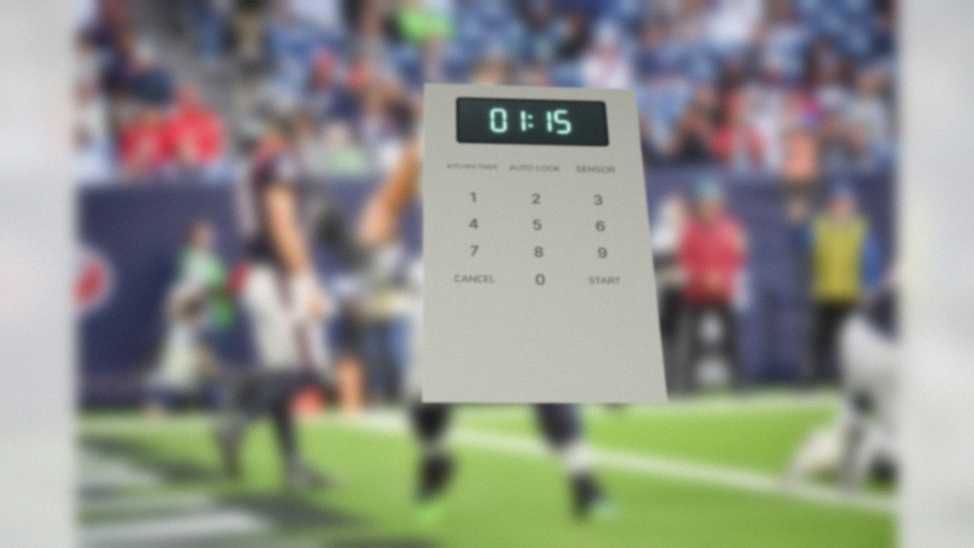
1,15
